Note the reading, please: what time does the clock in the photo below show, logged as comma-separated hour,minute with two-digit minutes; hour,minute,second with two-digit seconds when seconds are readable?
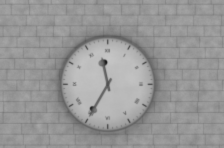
11,35
